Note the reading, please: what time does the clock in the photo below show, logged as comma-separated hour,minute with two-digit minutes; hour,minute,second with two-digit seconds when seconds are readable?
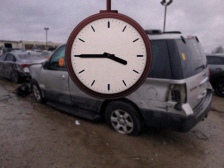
3,45
